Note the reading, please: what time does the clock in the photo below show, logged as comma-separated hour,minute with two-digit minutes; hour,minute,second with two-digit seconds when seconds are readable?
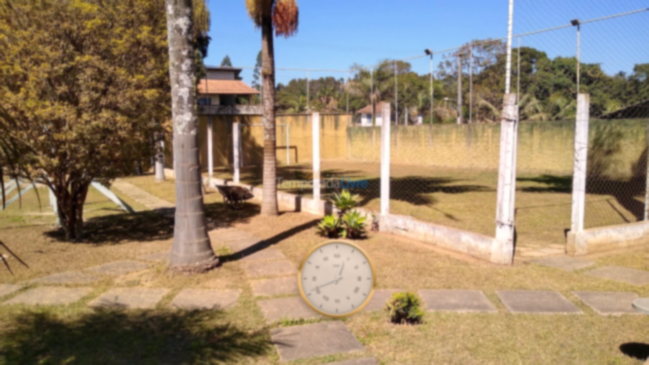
12,41
